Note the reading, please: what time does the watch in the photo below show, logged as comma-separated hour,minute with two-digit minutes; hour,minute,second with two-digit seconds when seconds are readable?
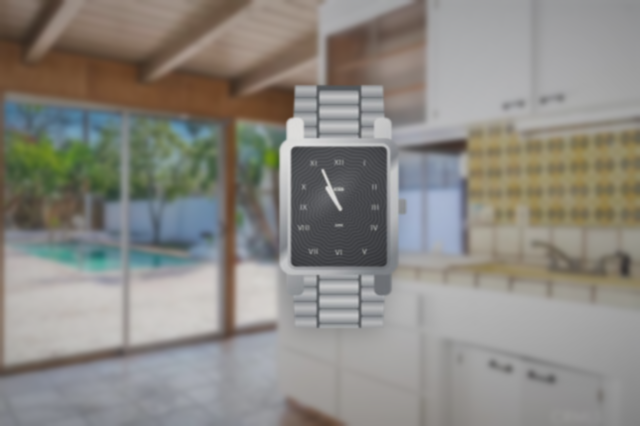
10,56
